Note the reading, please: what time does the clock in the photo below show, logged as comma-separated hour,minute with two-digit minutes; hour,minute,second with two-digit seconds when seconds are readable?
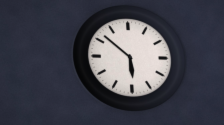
5,52
